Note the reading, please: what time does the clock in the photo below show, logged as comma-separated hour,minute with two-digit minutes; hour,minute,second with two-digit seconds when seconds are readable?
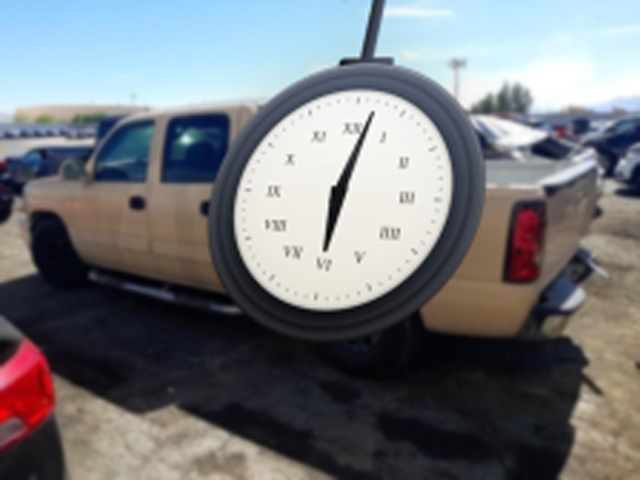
6,02
